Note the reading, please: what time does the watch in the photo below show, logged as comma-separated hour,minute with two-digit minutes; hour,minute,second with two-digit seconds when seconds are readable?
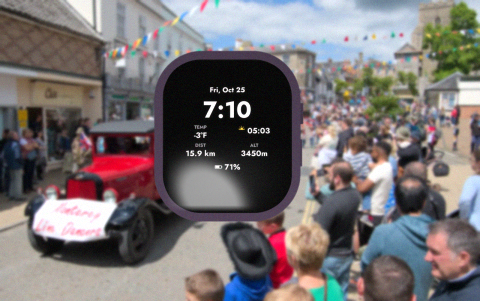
7,10
